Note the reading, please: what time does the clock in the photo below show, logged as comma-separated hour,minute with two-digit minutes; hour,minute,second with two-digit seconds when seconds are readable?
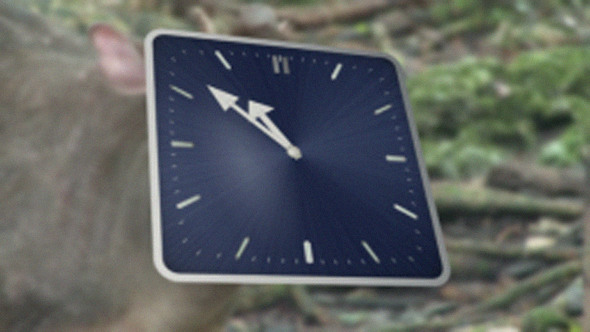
10,52
